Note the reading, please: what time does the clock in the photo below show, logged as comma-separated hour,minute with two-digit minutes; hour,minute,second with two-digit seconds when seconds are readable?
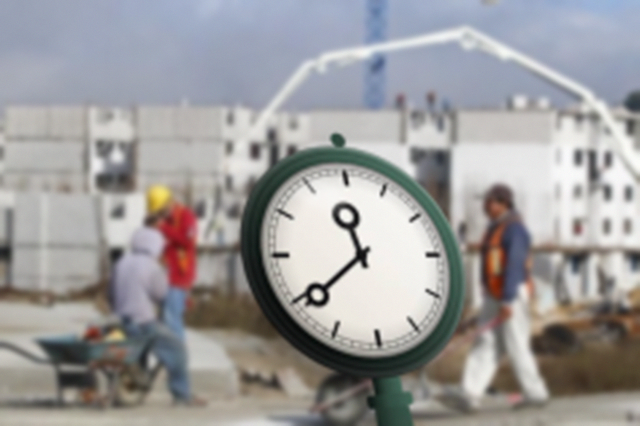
11,39
